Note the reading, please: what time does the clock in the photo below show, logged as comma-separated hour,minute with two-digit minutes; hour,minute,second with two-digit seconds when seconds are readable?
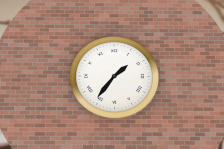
1,36
